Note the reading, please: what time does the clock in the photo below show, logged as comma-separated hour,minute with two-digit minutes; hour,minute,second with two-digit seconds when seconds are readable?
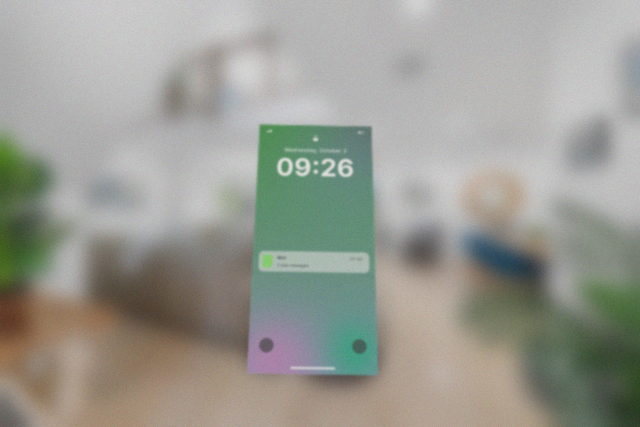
9,26
